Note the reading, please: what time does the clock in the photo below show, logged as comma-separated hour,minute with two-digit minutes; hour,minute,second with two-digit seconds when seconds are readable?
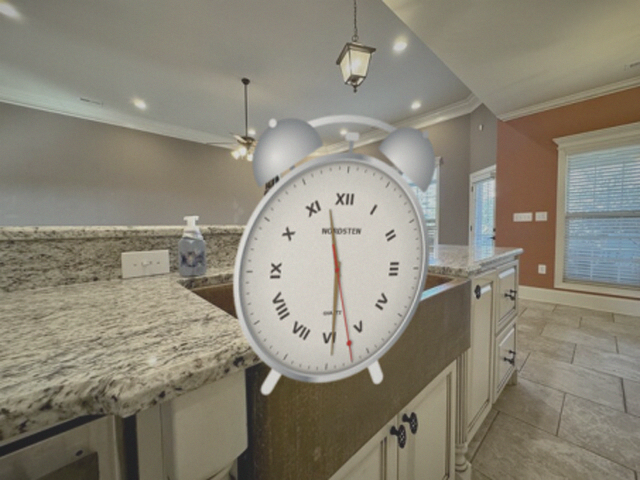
11,29,27
